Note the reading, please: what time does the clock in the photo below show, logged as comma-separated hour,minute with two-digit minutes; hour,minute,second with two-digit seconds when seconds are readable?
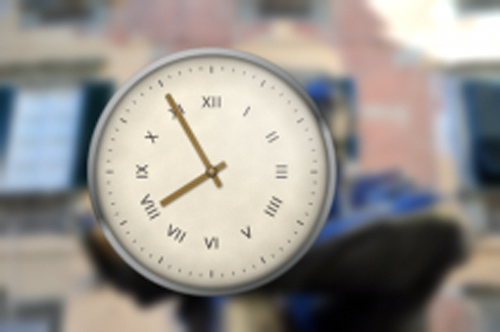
7,55
